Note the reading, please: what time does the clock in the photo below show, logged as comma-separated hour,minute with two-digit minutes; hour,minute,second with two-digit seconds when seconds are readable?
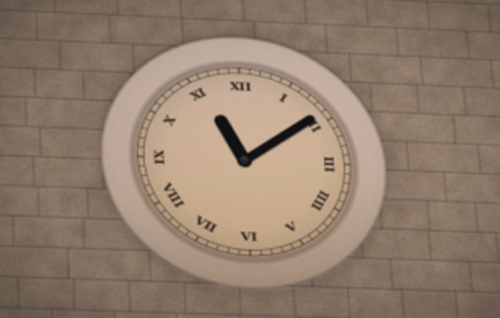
11,09
